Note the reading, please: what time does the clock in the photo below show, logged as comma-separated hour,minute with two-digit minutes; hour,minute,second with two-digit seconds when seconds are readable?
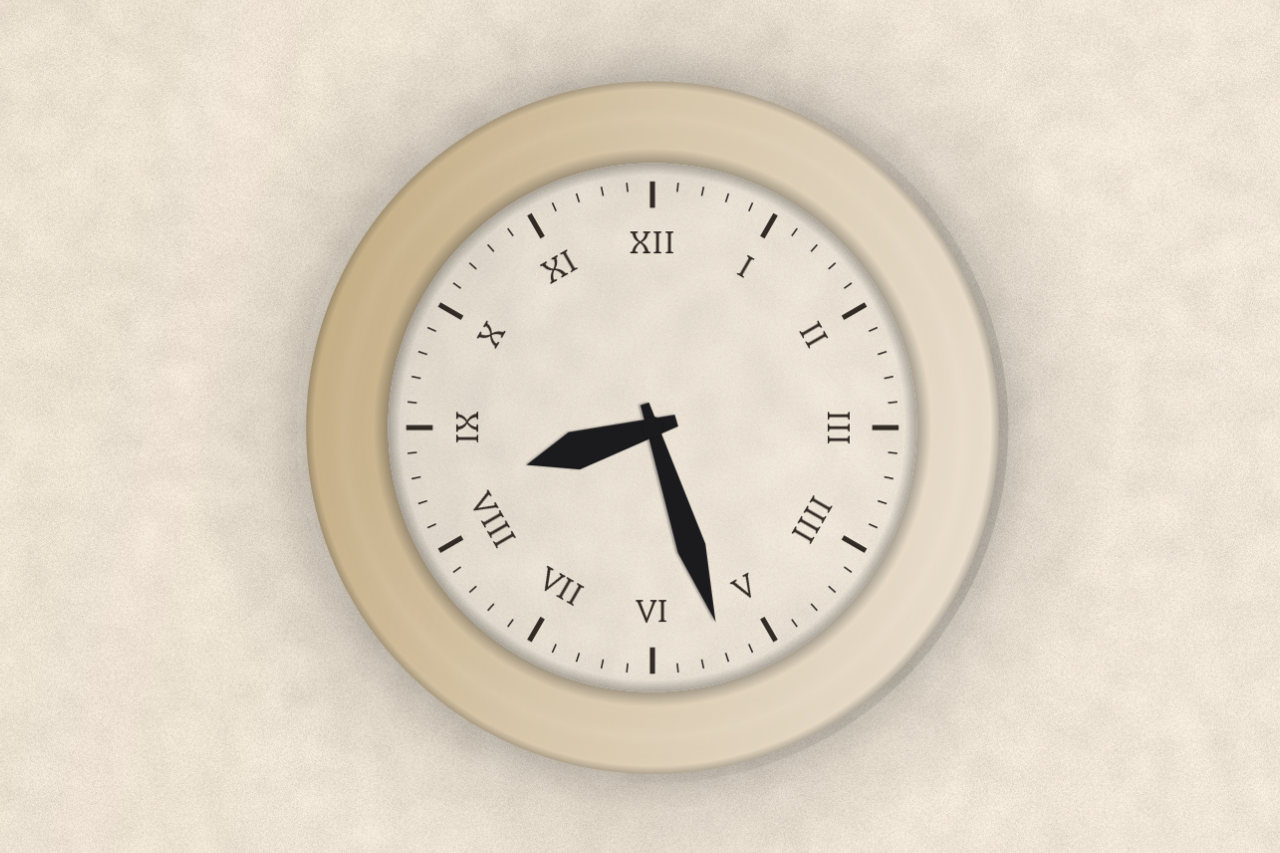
8,27
